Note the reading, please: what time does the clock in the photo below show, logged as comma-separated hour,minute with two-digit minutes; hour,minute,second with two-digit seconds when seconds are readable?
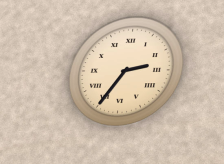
2,35
